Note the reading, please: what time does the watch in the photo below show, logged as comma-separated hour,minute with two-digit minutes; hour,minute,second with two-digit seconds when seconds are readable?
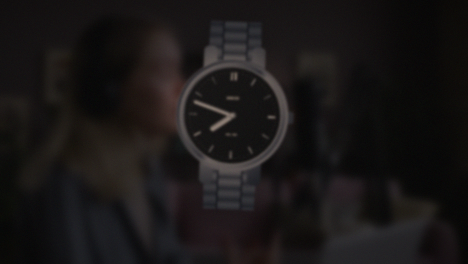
7,48
